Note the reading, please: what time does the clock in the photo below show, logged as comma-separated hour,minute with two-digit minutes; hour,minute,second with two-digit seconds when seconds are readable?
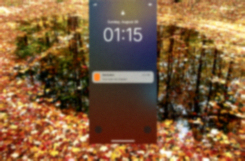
1,15
